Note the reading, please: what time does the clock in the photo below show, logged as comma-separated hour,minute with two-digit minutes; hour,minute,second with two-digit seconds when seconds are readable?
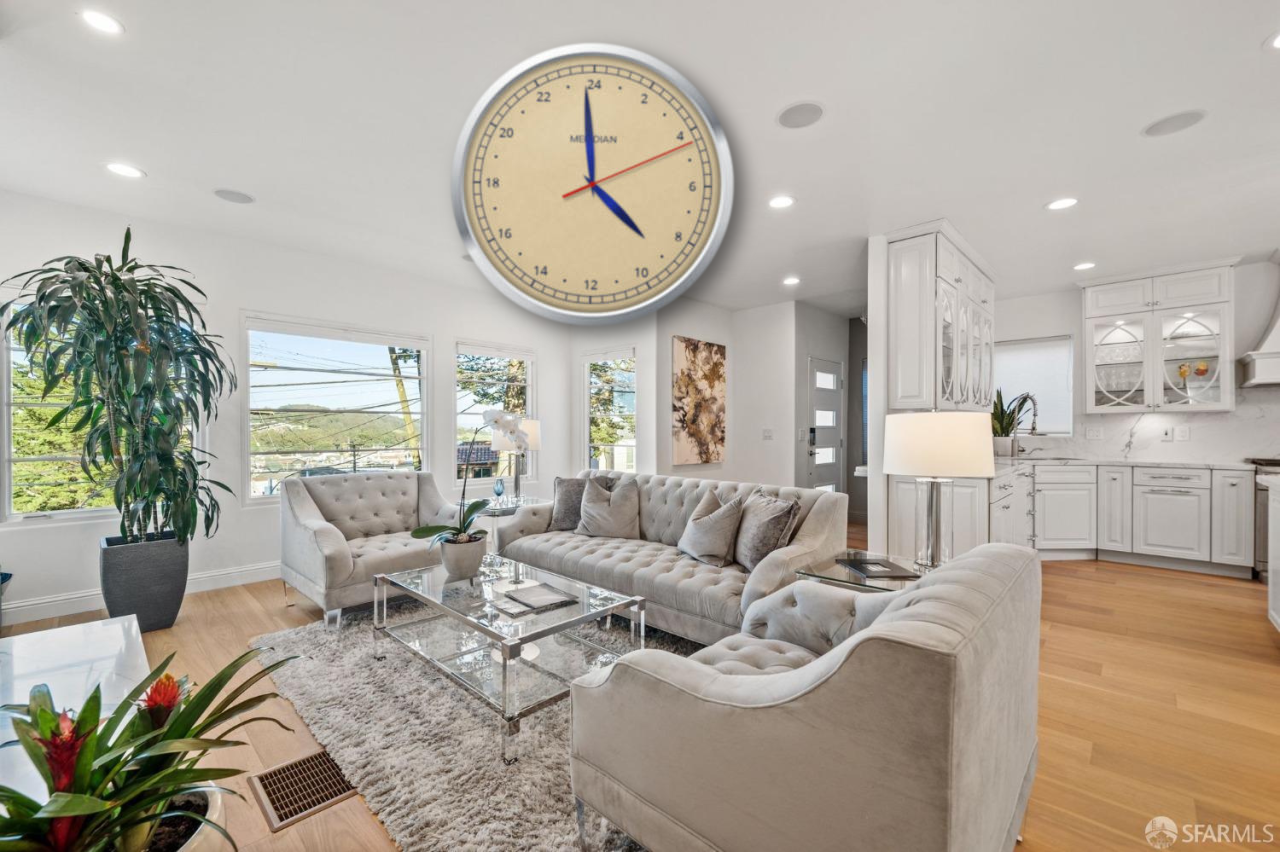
8,59,11
